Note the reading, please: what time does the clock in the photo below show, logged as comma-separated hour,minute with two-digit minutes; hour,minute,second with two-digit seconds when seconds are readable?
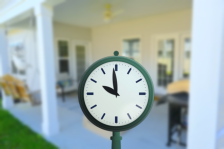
9,59
